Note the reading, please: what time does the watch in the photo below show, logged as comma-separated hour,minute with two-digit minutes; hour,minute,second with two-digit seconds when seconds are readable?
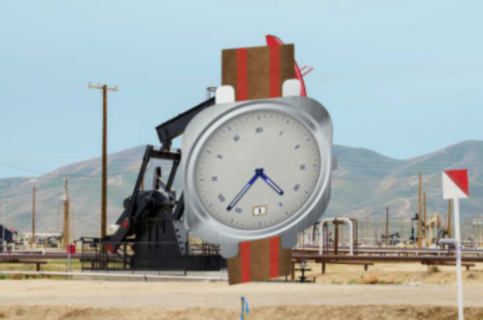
4,37
